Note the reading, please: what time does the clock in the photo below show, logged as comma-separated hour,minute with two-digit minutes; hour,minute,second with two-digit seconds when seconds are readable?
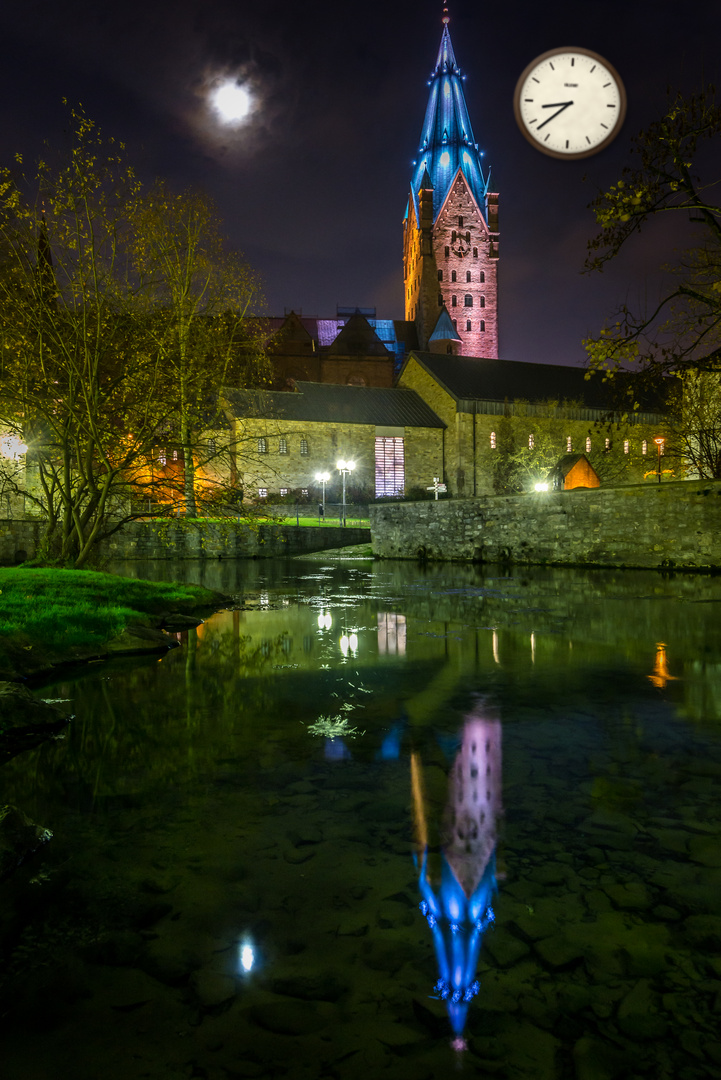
8,38
